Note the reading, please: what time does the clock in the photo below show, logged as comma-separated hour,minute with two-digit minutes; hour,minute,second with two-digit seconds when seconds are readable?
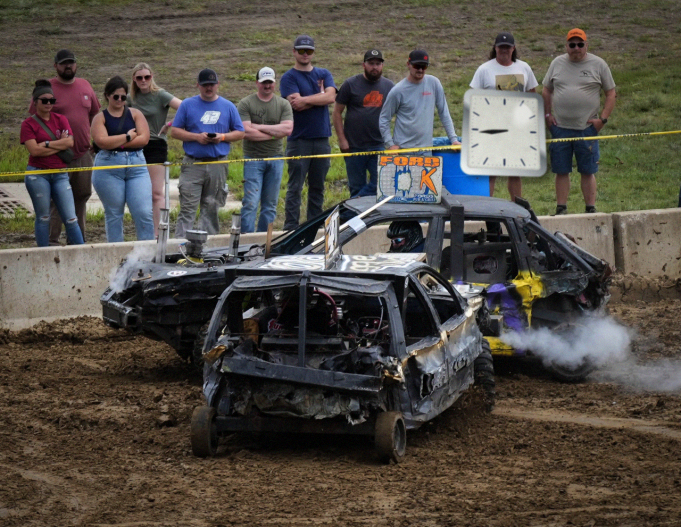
8,44
